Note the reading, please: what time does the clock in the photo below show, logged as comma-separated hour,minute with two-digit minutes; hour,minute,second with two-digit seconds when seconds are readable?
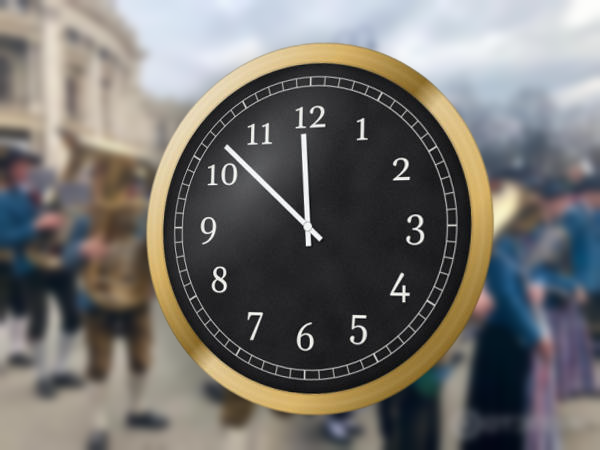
11,52
